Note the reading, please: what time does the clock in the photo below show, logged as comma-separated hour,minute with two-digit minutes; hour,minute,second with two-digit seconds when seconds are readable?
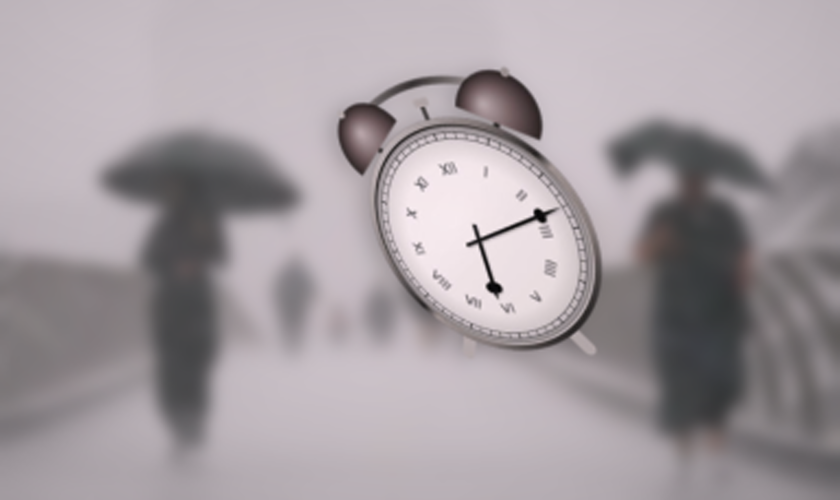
6,13
